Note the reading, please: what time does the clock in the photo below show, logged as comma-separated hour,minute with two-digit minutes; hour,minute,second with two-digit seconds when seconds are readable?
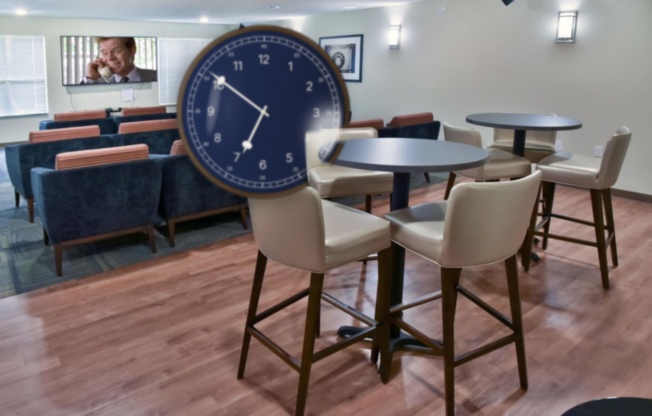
6,51
